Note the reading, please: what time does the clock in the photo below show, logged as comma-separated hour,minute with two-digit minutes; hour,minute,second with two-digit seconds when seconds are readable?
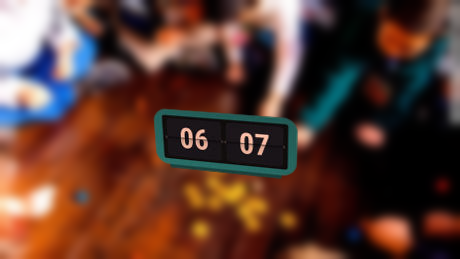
6,07
